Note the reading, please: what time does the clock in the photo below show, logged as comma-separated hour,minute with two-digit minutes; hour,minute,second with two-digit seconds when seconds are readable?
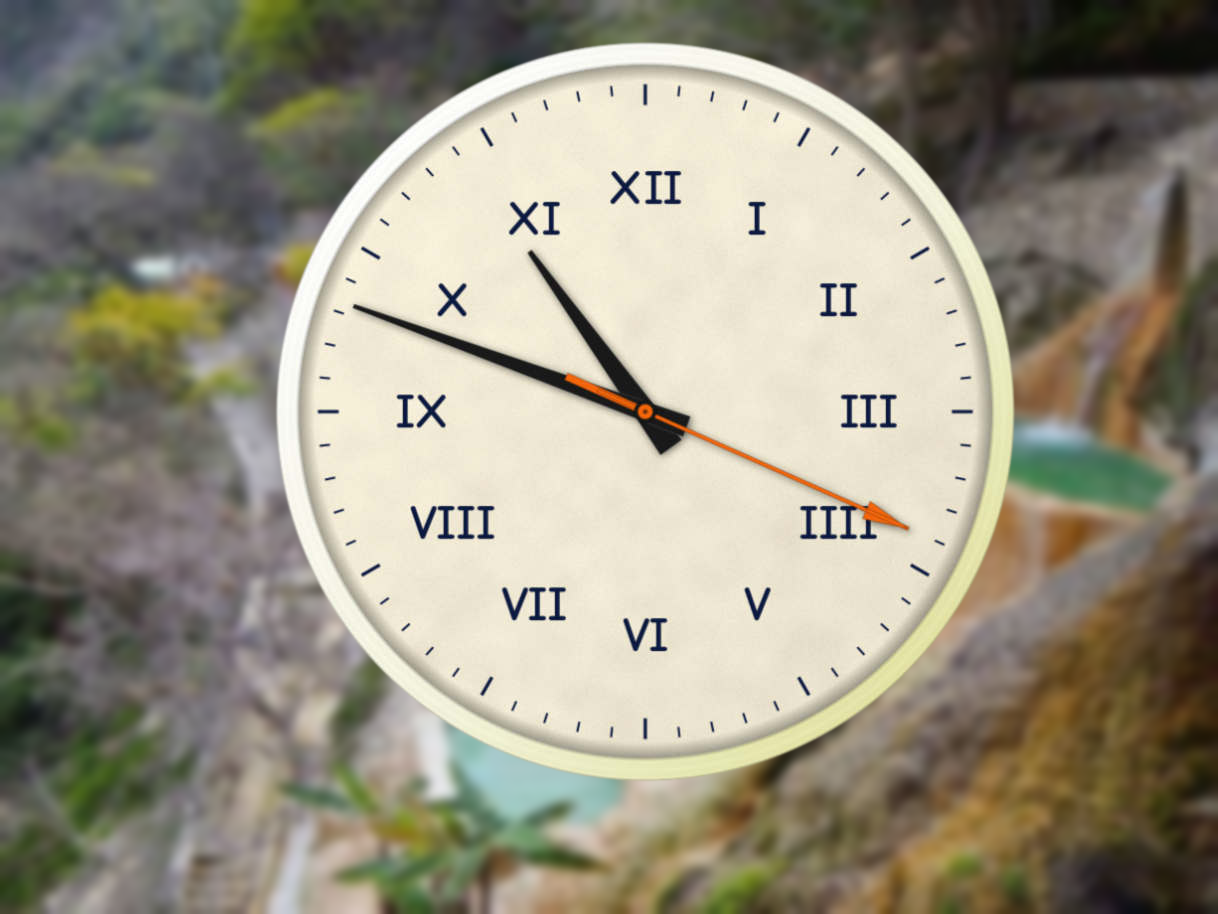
10,48,19
